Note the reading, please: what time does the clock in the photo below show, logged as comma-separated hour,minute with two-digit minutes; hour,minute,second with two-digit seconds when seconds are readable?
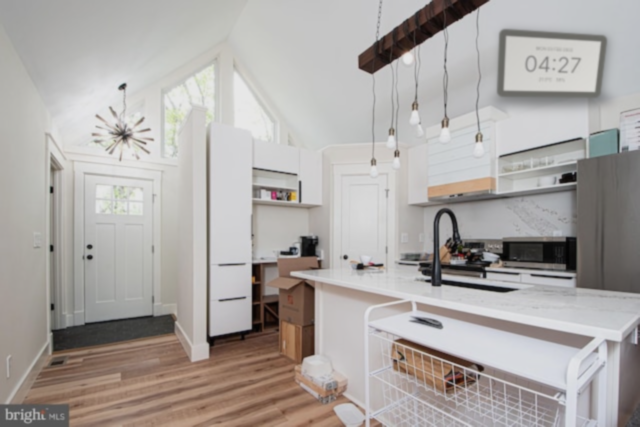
4,27
